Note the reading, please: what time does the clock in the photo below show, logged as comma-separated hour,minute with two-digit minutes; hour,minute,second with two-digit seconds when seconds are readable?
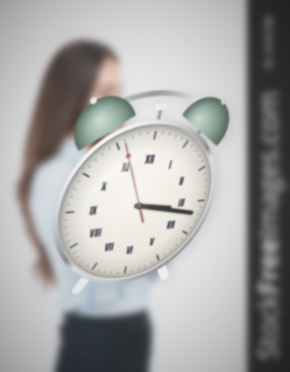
3,16,56
